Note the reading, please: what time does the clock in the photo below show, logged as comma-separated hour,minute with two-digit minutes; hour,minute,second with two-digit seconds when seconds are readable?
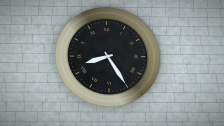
8,25
